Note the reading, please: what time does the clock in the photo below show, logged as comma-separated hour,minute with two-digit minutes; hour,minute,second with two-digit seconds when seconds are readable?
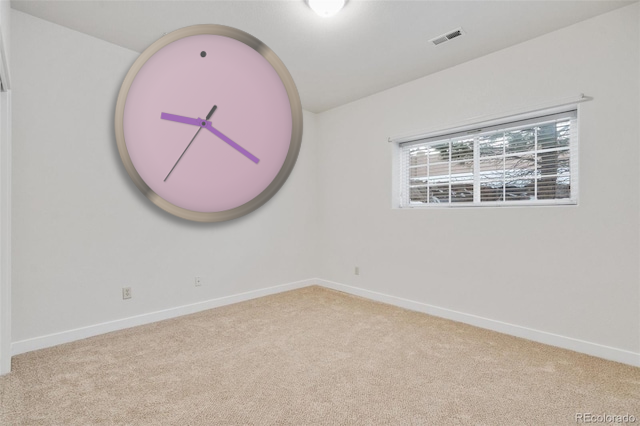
9,20,36
